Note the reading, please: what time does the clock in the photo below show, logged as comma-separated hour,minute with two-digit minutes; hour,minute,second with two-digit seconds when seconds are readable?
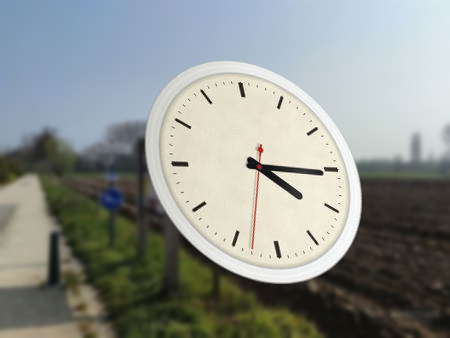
4,15,33
